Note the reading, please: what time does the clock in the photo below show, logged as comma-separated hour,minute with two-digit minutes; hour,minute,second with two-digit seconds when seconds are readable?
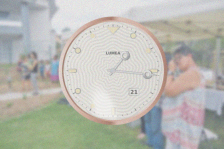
1,16
